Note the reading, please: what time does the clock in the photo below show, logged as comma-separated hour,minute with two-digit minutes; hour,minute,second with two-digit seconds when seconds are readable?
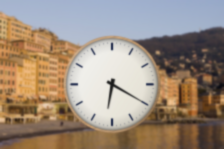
6,20
